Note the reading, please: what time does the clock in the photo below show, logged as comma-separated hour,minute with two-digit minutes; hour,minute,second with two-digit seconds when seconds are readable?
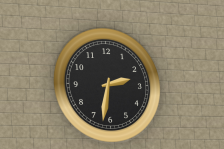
2,32
